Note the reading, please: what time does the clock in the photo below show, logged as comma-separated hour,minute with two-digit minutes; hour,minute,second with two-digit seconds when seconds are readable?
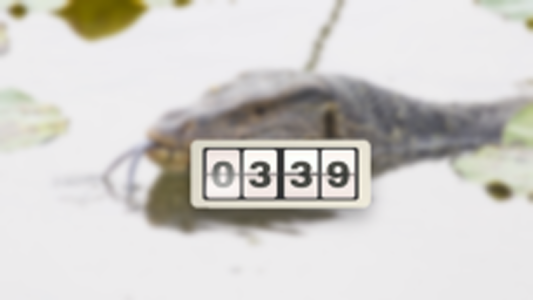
3,39
